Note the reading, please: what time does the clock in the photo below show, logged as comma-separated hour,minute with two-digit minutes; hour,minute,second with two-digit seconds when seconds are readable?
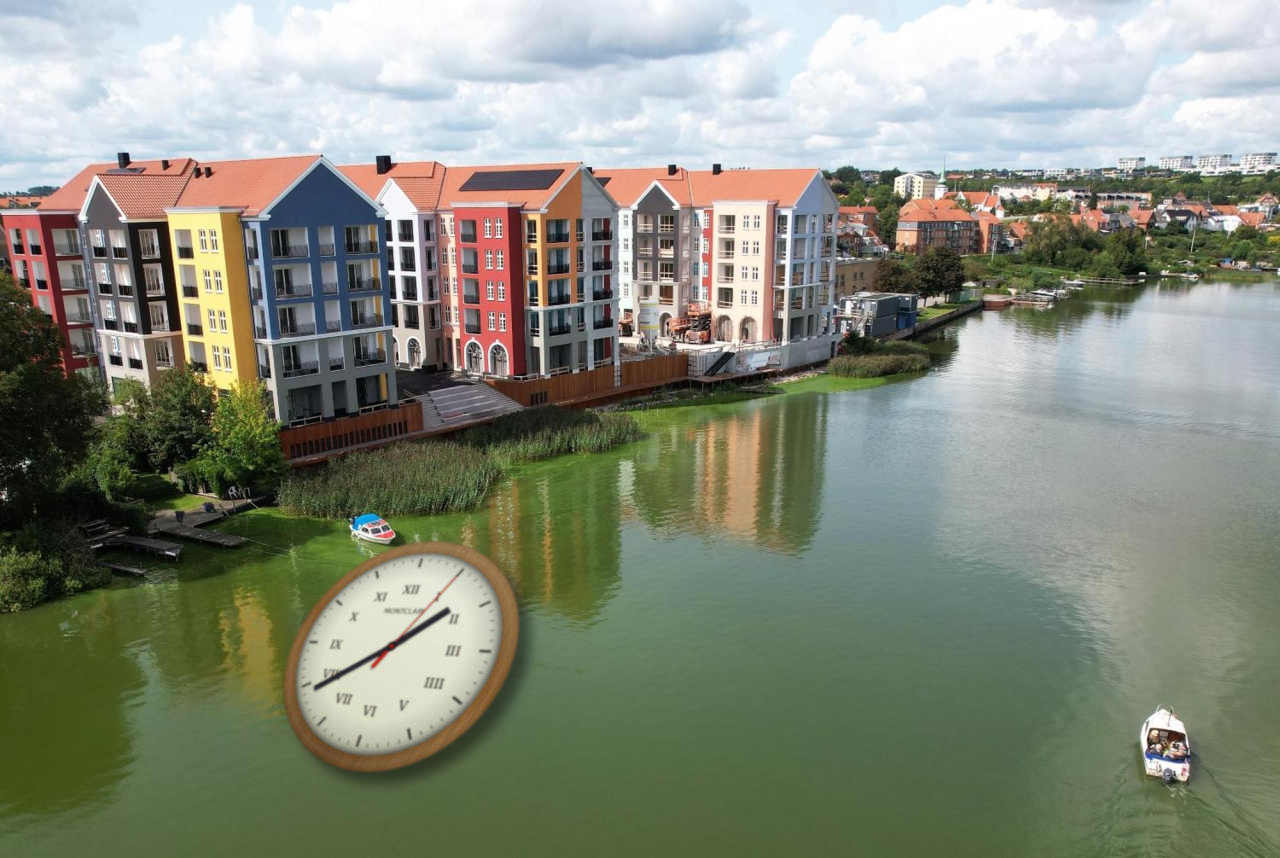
1,39,05
